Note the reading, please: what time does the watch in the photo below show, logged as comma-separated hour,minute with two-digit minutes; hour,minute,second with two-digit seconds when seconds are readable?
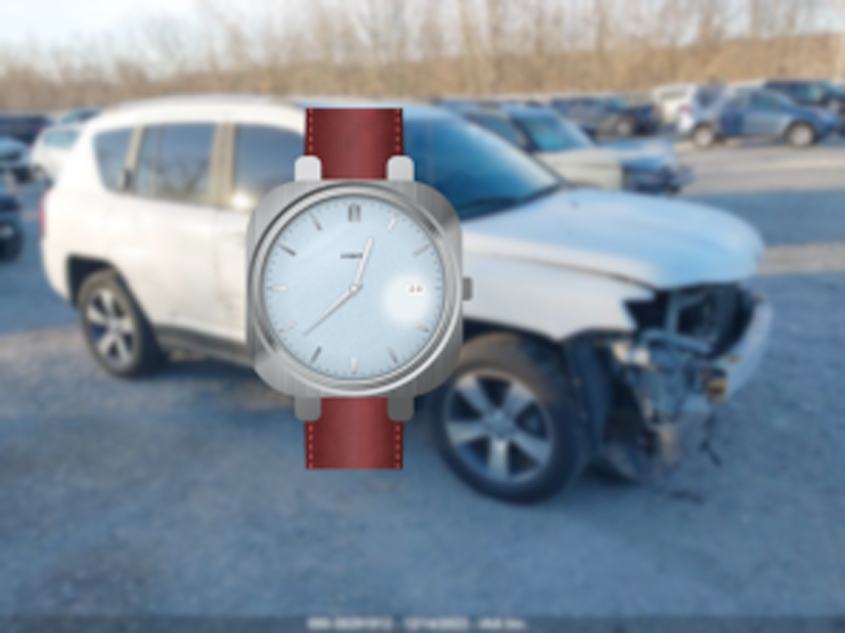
12,38
